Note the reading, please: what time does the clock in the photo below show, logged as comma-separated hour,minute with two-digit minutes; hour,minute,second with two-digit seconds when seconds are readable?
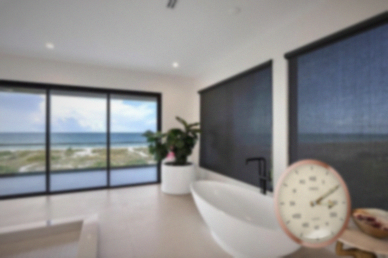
3,10
